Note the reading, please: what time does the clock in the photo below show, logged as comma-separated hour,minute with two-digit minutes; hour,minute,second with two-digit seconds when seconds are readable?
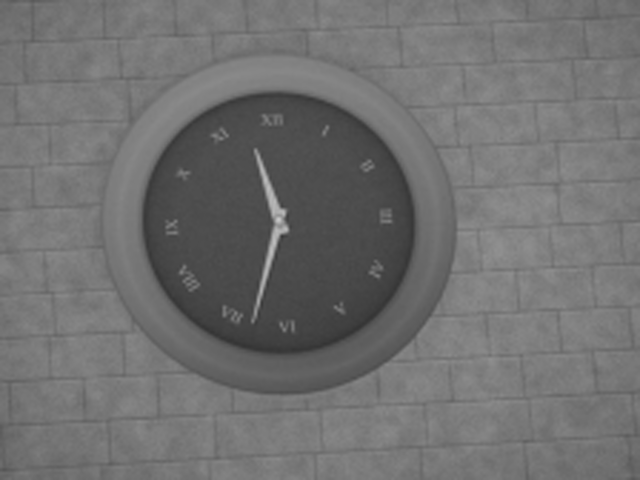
11,33
